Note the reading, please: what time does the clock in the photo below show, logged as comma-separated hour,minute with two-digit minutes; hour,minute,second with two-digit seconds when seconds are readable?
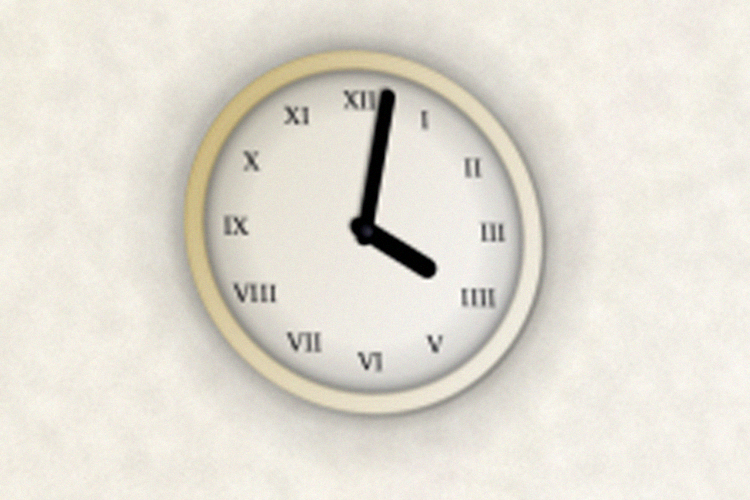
4,02
